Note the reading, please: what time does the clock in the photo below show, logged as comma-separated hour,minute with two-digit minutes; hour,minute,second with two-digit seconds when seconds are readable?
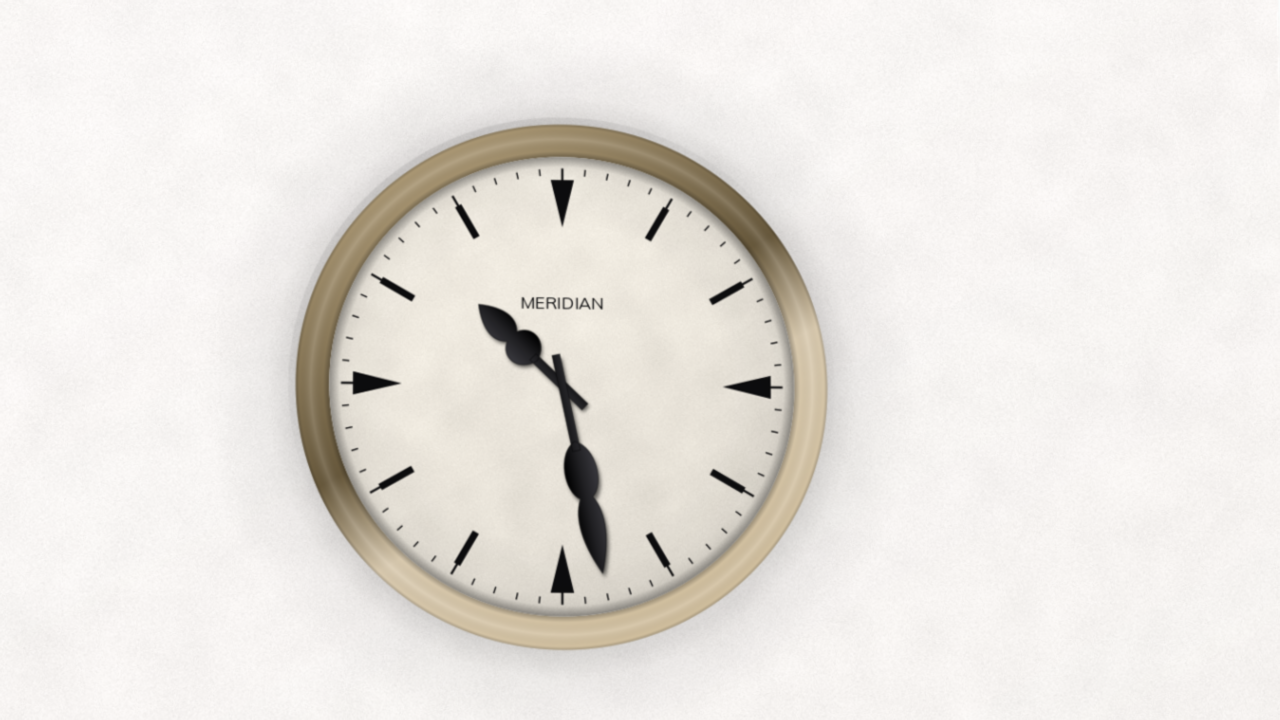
10,28
